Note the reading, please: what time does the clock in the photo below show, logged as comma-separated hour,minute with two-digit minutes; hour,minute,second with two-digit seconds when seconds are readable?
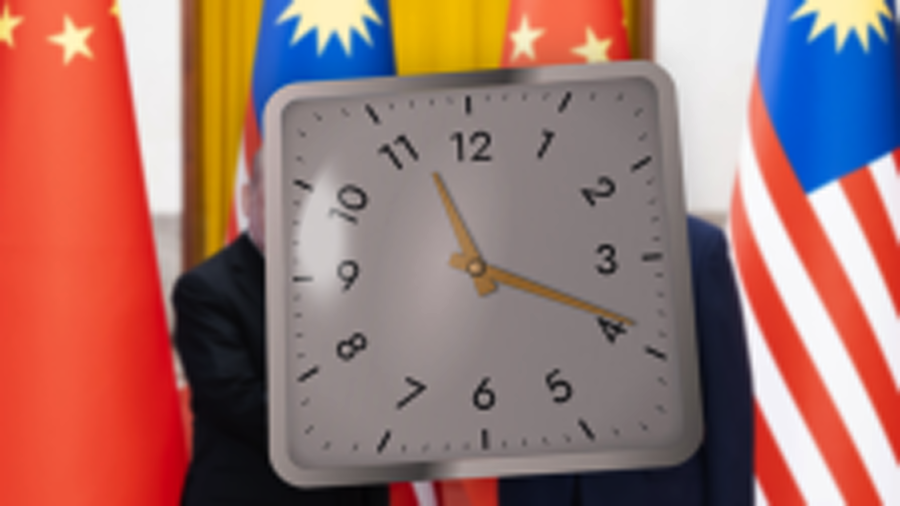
11,19
